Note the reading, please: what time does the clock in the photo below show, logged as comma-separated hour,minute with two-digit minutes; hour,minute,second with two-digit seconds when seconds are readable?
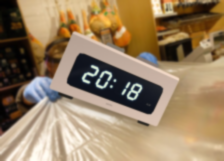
20,18
